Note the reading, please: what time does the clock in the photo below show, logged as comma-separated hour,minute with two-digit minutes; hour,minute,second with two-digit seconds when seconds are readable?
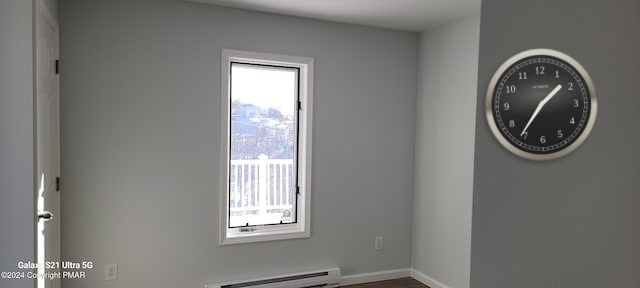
1,36
